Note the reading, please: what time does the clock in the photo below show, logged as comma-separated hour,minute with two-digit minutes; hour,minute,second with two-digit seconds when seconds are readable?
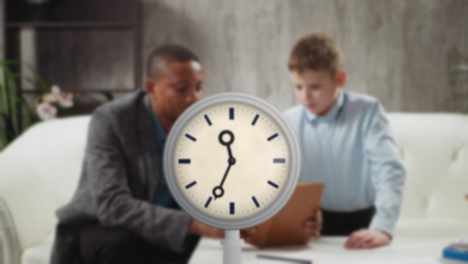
11,34
